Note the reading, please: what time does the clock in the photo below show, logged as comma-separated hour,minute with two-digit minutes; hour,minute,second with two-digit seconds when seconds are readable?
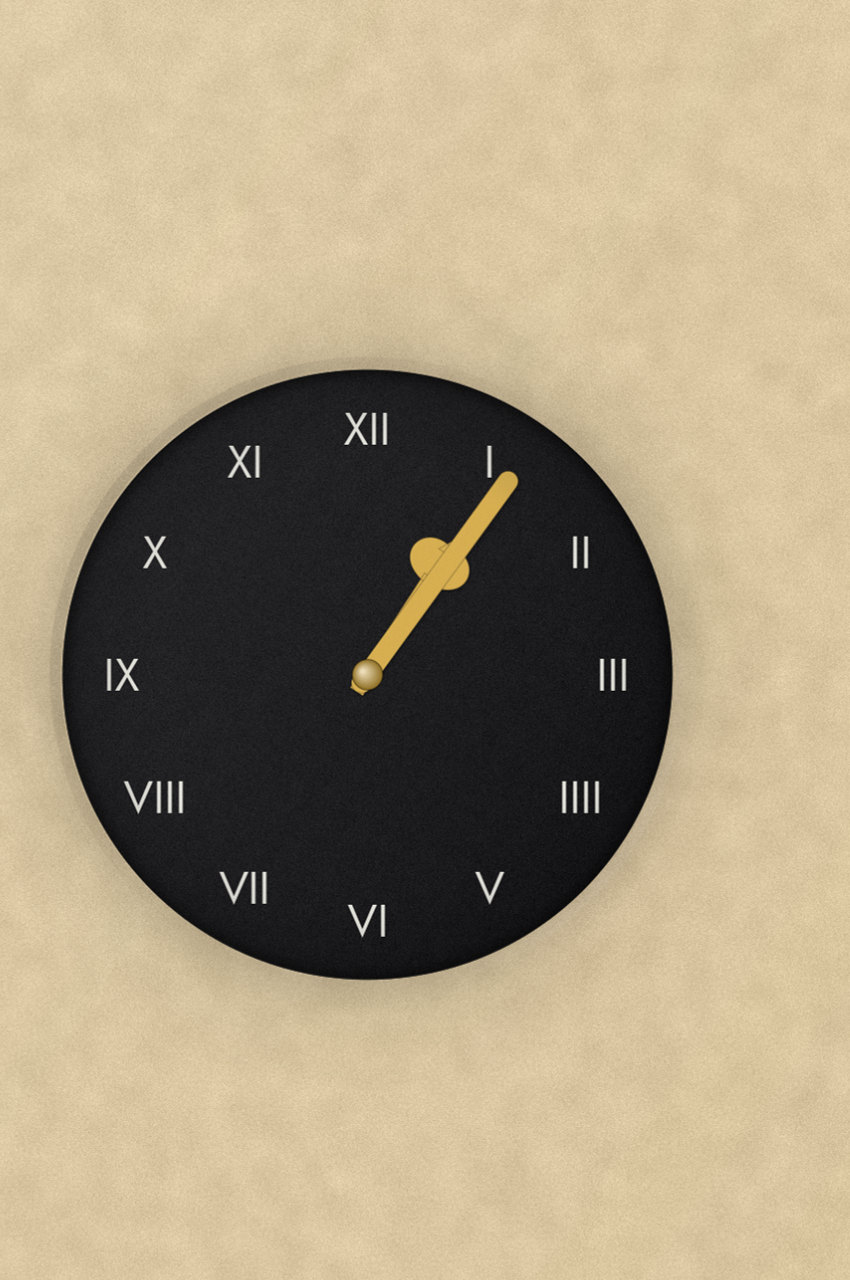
1,06
